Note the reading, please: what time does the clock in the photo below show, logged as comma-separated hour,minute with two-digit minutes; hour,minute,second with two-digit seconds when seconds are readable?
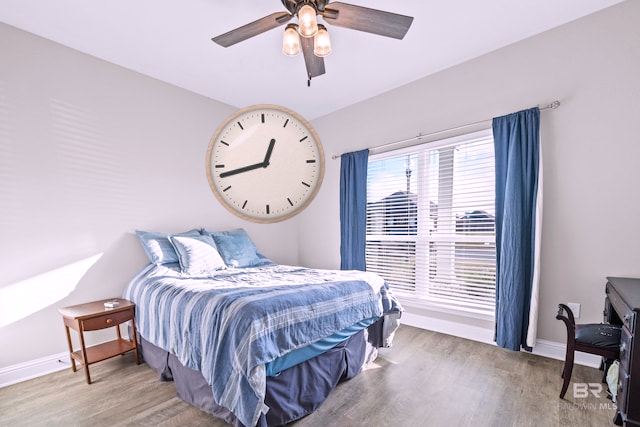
12,43
